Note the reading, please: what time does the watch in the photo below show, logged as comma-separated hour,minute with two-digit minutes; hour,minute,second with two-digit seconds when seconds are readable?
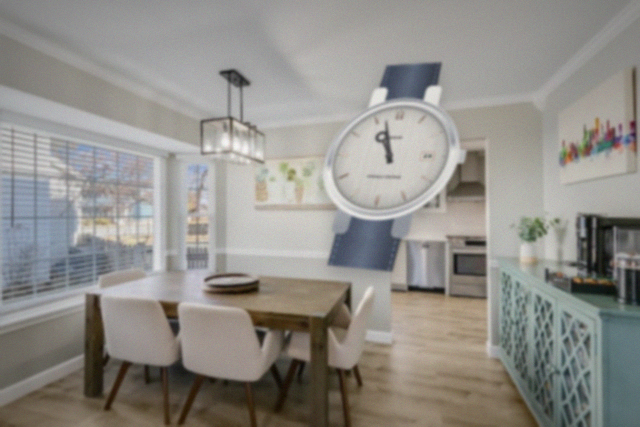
10,57
